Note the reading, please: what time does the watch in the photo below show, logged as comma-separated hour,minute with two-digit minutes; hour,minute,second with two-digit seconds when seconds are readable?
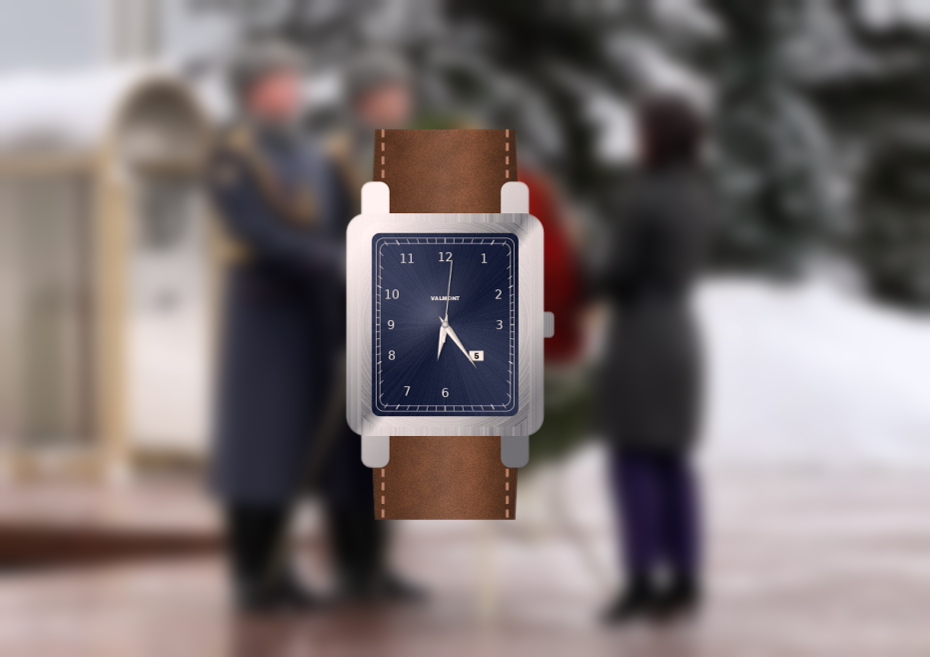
6,24,01
